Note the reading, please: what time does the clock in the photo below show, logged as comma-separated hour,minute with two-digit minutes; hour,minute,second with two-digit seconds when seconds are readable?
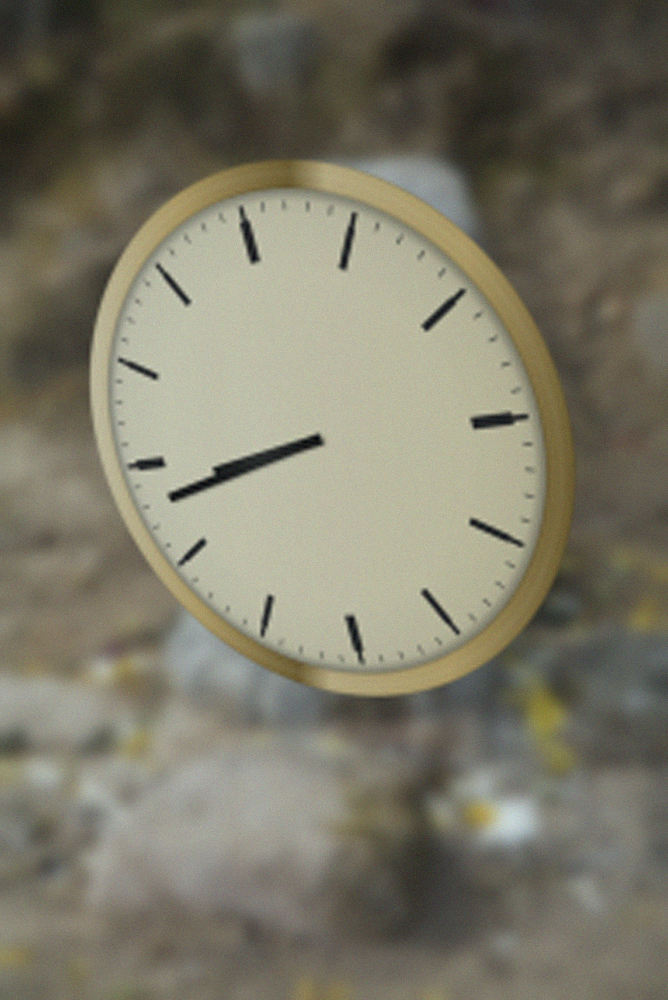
8,43
